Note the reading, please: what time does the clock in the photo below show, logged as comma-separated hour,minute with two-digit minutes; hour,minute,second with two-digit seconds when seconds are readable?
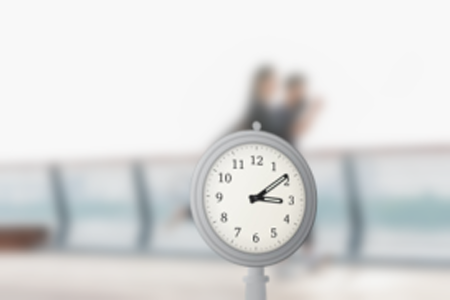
3,09
